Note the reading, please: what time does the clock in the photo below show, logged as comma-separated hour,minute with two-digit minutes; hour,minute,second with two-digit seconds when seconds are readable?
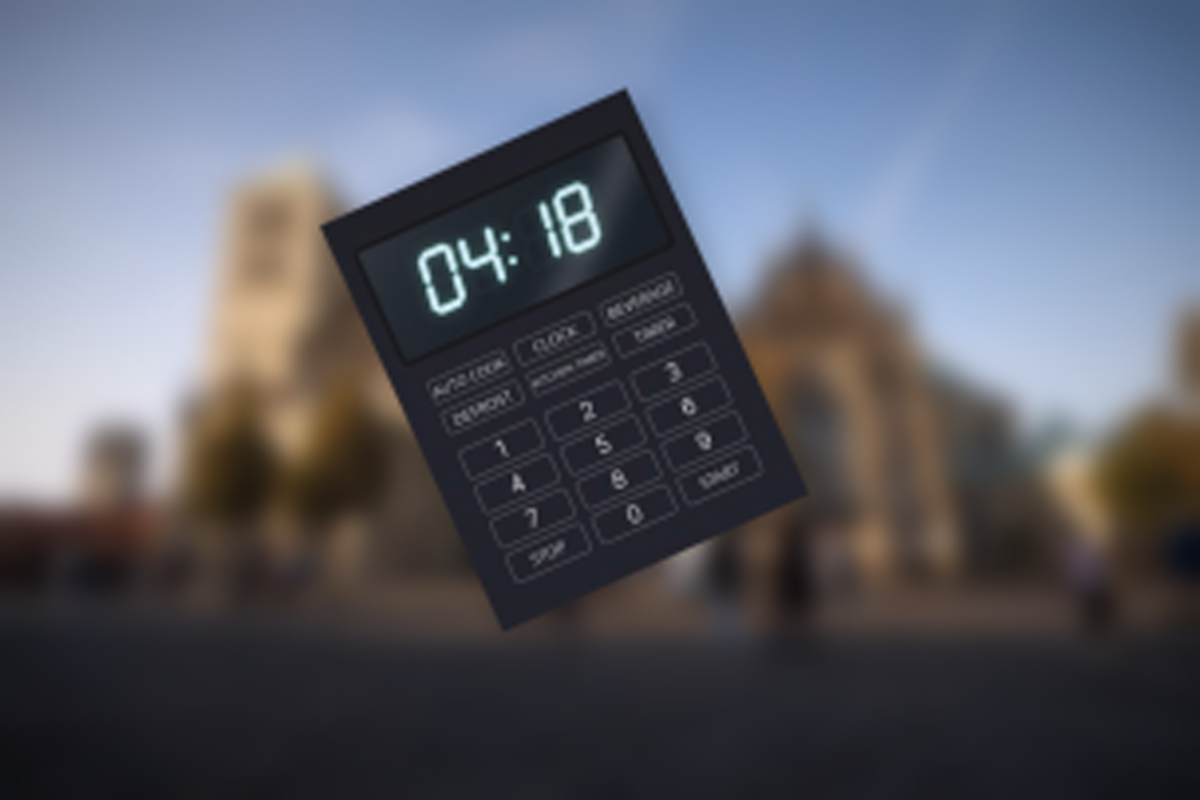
4,18
